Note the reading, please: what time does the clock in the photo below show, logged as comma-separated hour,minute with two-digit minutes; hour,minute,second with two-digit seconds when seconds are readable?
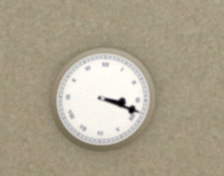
3,18
